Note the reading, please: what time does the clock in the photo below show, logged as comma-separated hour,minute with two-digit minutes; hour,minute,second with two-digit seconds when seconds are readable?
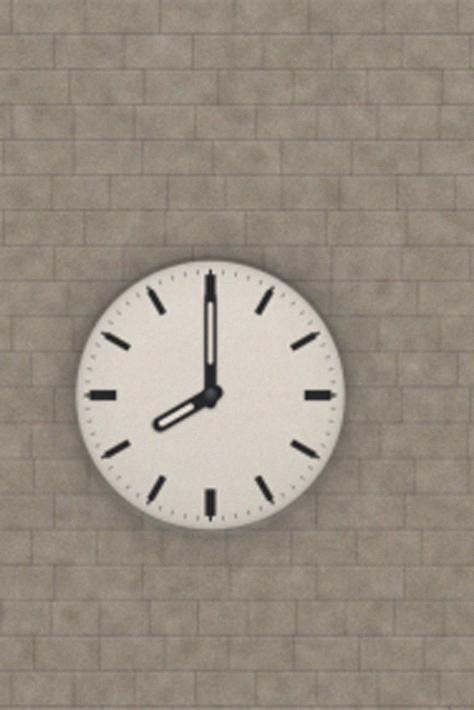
8,00
